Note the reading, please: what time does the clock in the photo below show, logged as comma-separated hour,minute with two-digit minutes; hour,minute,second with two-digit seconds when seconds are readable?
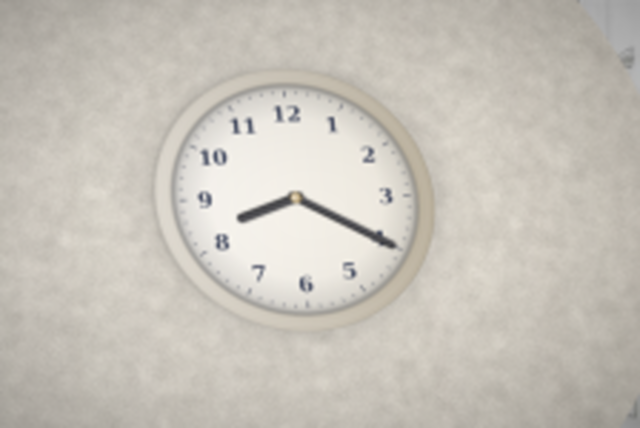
8,20
